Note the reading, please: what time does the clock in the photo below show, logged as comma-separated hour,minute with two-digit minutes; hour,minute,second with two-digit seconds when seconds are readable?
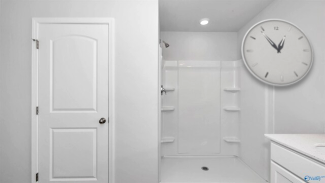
12,54
